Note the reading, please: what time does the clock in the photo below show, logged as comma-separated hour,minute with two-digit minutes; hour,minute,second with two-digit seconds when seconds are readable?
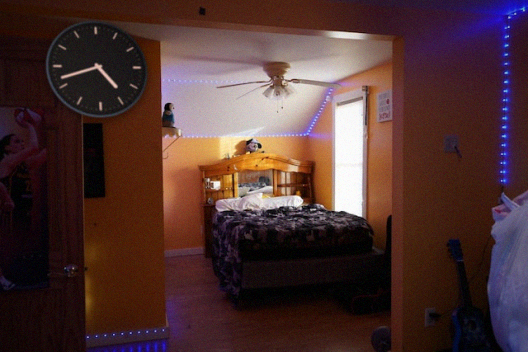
4,42
